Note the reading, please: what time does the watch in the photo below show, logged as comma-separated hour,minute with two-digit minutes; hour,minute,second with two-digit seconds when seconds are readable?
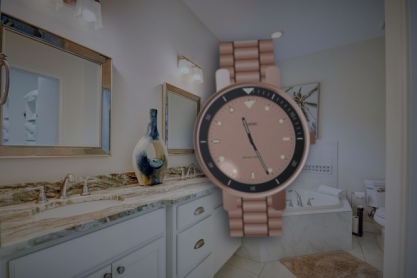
11,26
